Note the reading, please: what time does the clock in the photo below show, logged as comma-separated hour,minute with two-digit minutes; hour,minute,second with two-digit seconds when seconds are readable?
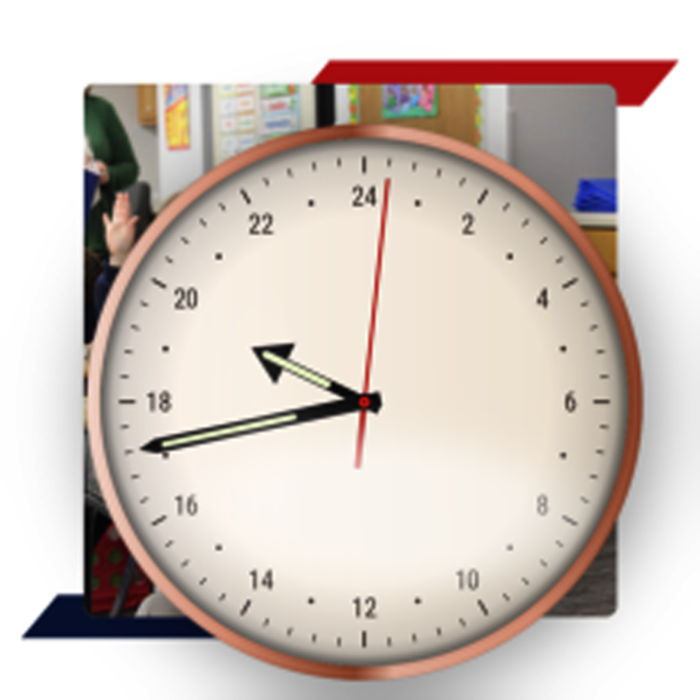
19,43,01
